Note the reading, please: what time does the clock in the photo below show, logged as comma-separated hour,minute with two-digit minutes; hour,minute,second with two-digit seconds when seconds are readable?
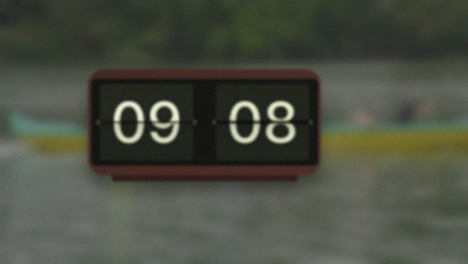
9,08
